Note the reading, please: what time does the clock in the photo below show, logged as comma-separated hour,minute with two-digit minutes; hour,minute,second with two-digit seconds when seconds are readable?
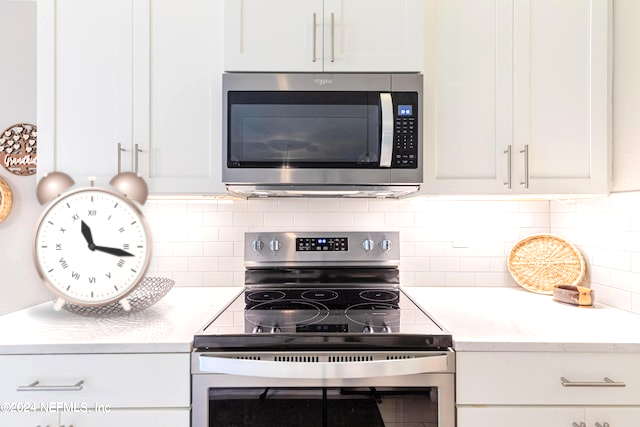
11,17
